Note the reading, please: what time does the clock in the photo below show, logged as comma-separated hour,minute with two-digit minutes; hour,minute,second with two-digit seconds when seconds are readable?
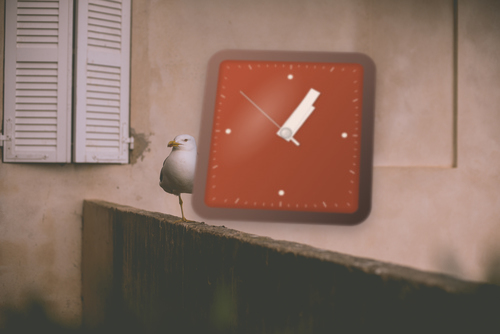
1,04,52
